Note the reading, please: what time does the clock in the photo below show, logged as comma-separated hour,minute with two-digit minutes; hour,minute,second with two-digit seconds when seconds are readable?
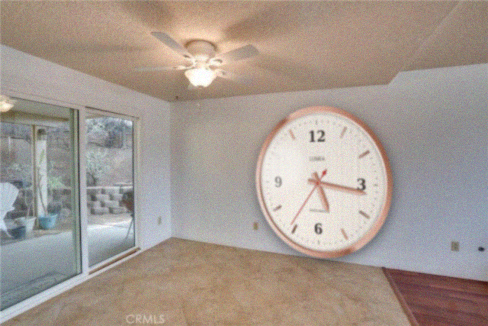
5,16,36
